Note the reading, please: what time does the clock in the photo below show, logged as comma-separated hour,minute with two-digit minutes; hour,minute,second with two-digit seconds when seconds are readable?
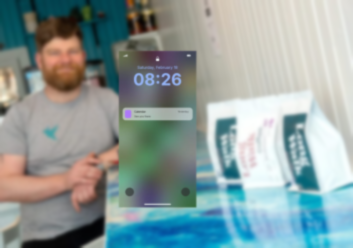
8,26
